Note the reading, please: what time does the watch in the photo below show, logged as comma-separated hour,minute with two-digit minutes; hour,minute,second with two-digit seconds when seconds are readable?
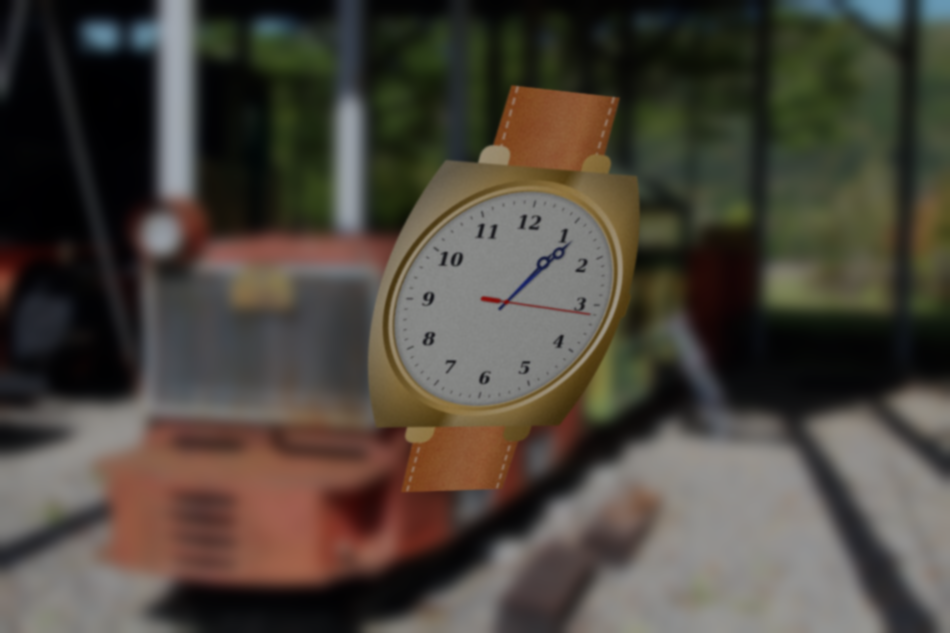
1,06,16
